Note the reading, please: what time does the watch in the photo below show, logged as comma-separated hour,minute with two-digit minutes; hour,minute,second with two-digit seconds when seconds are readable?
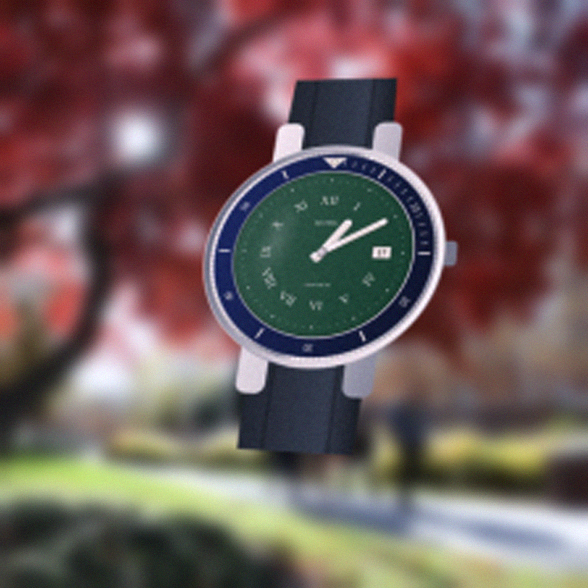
1,10
